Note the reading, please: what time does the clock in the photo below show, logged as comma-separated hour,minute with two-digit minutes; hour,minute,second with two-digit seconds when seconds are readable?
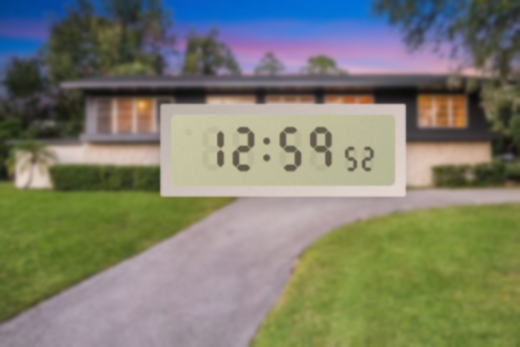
12,59,52
